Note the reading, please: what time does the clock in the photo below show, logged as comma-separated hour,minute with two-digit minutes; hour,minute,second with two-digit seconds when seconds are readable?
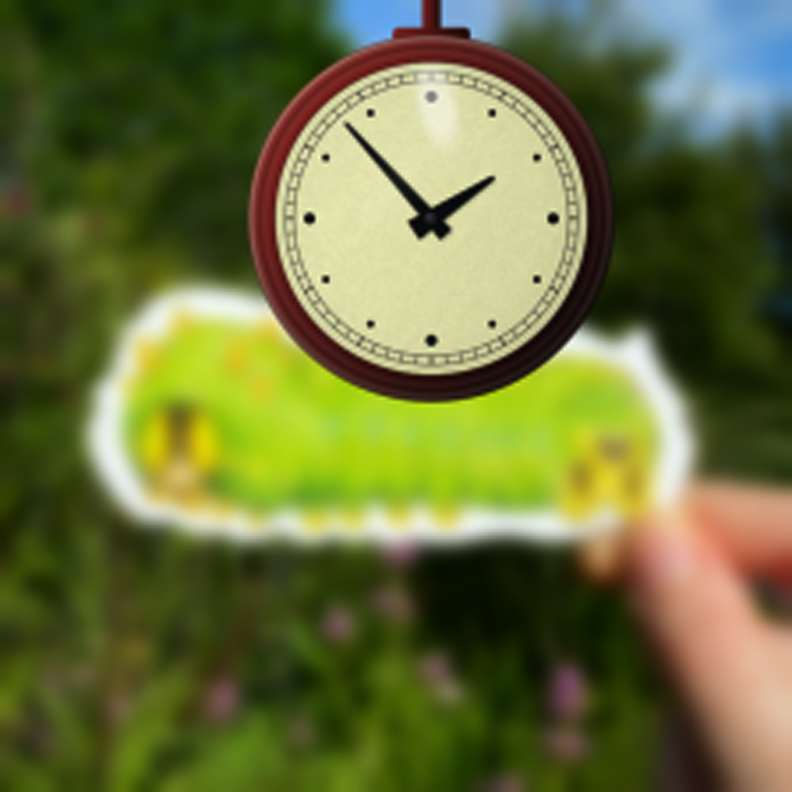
1,53
